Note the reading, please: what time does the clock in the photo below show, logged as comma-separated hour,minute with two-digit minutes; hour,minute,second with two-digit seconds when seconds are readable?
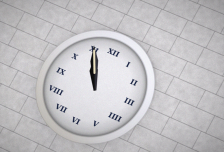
10,55
